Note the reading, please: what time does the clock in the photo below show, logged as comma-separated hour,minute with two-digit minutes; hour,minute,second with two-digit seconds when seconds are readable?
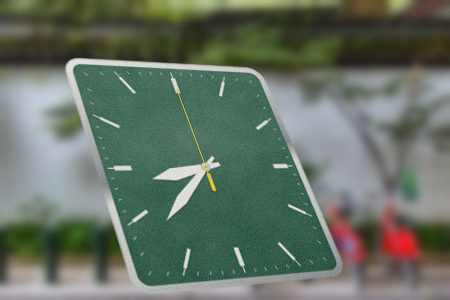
8,38,00
